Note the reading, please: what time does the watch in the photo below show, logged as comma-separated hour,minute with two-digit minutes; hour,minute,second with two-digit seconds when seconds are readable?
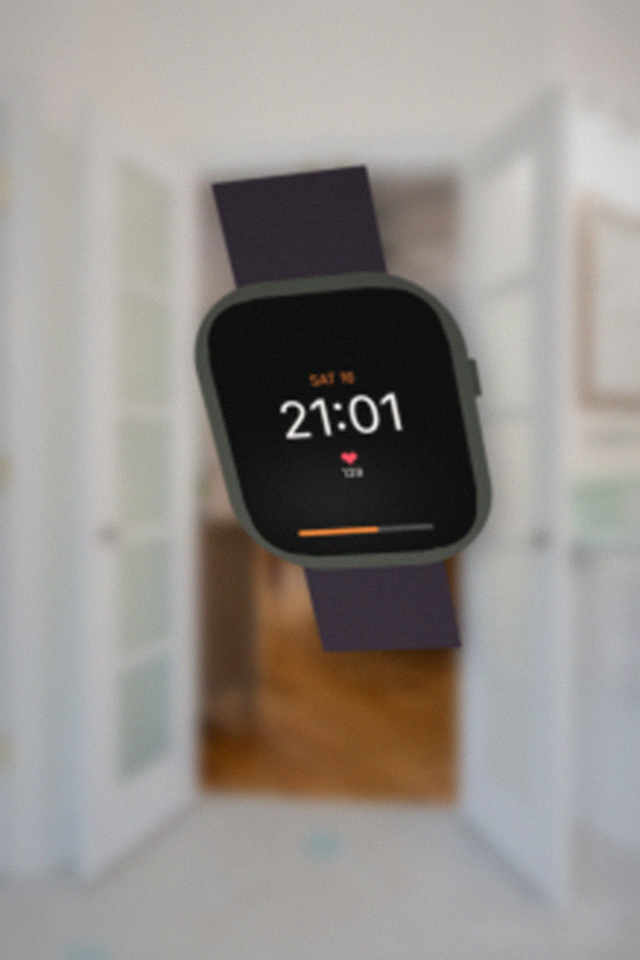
21,01
